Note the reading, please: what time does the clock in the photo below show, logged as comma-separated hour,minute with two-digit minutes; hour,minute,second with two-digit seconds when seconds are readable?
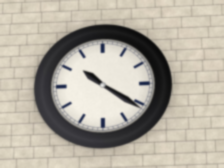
10,21
